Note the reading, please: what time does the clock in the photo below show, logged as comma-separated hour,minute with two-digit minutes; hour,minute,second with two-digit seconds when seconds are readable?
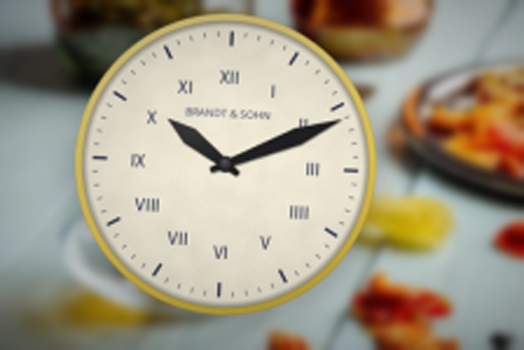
10,11
